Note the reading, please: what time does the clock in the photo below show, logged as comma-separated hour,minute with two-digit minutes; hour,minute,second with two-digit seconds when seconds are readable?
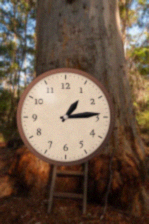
1,14
